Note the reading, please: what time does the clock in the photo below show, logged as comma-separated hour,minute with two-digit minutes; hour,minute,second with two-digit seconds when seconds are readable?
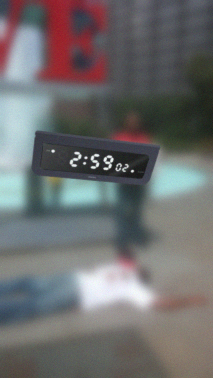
2,59,02
